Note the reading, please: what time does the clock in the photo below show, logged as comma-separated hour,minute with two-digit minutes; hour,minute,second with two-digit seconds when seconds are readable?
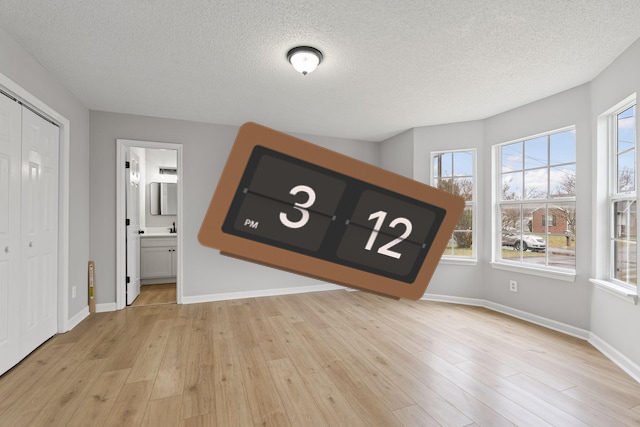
3,12
